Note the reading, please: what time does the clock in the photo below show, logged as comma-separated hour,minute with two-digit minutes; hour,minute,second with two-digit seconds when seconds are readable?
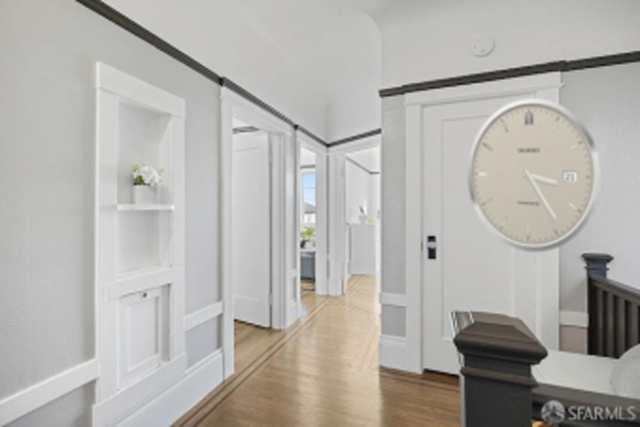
3,24
